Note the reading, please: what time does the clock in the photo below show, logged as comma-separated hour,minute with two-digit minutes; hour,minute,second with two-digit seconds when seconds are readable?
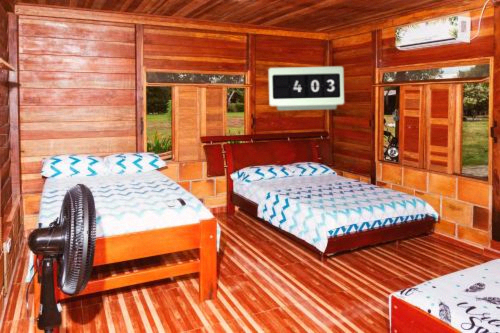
4,03
